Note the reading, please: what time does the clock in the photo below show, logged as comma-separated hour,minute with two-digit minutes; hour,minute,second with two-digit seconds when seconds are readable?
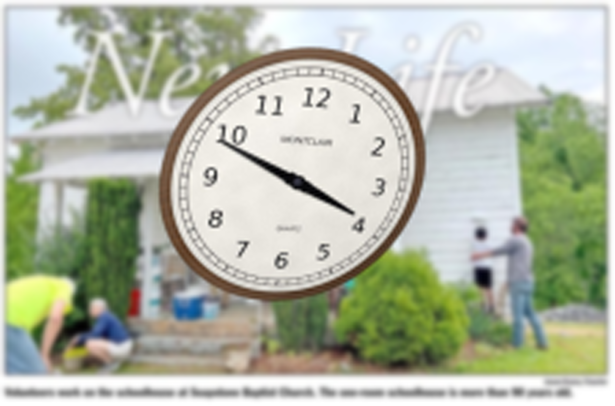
3,49
